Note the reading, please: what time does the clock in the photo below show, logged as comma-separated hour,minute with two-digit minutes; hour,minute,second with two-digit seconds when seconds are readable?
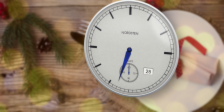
6,33
